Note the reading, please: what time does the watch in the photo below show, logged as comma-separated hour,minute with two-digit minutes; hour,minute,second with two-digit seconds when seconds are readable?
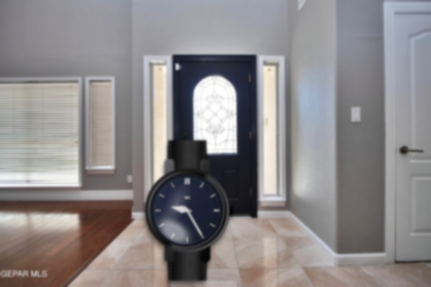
9,25
